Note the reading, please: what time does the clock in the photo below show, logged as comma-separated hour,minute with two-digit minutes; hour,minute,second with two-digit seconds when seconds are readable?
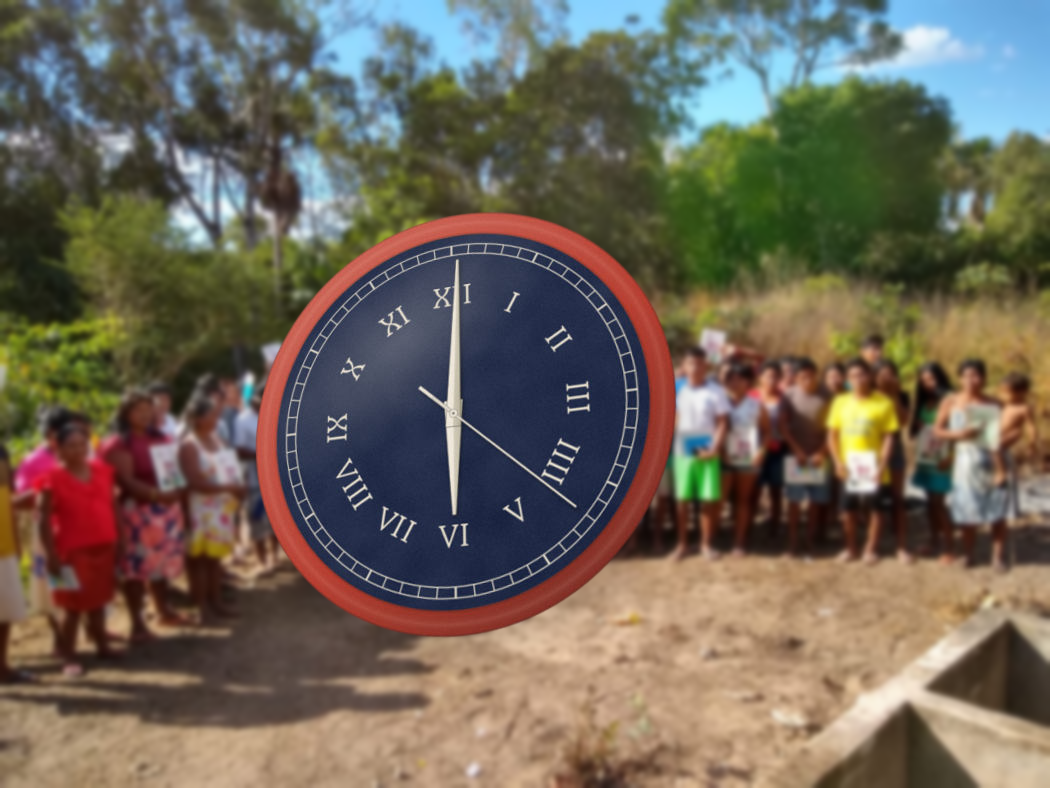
6,00,22
